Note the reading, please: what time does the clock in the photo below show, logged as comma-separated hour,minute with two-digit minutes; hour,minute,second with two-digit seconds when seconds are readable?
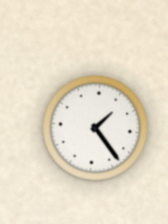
1,23
